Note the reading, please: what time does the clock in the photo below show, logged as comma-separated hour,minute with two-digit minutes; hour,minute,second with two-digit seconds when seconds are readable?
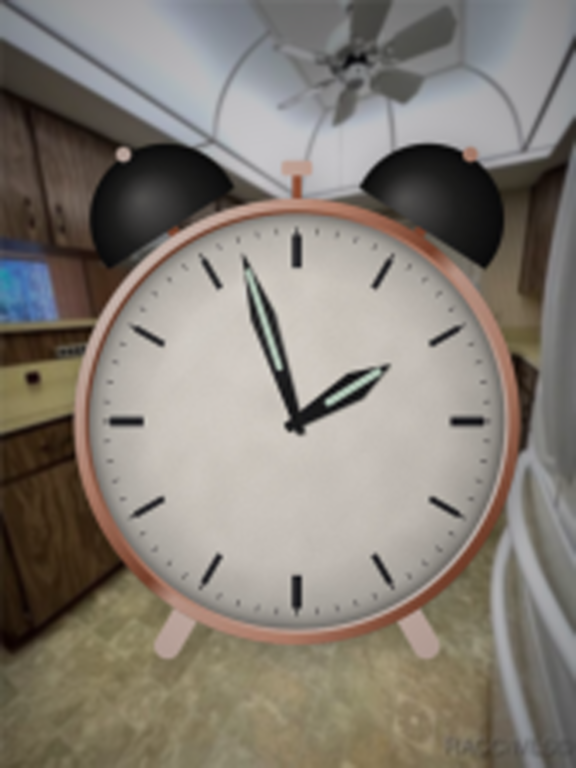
1,57
